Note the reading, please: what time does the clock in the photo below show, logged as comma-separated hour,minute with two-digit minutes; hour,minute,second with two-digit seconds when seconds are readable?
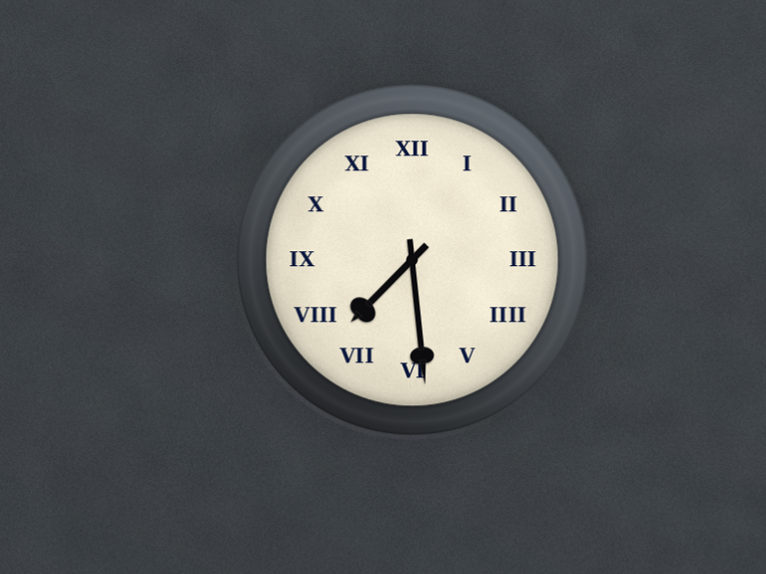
7,29
